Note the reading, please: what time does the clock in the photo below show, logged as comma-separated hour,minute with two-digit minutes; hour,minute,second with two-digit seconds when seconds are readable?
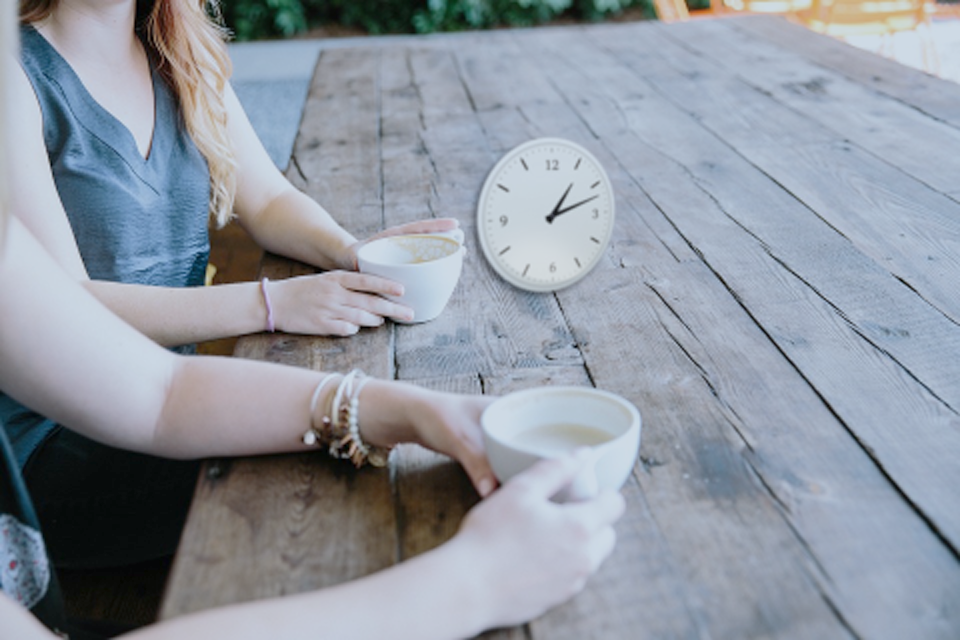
1,12
